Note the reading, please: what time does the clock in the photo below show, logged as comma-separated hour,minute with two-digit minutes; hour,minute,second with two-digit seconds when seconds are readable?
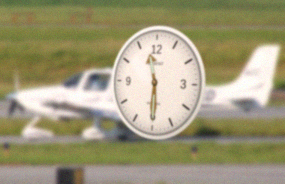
11,30
